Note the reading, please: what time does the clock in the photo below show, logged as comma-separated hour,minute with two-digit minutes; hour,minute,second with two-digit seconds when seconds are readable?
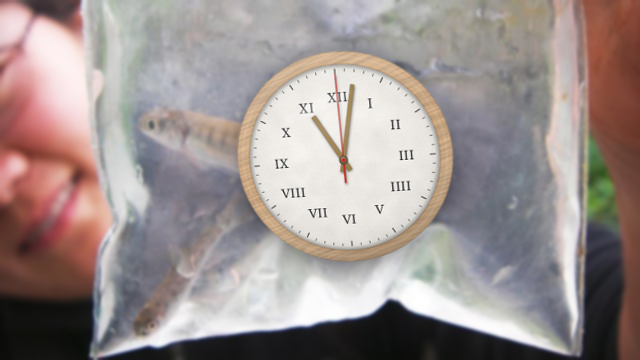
11,02,00
